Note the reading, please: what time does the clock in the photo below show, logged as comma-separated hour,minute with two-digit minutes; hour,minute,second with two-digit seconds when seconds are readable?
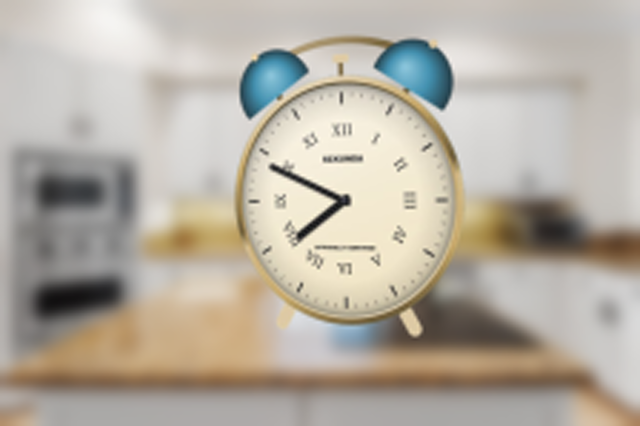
7,49
